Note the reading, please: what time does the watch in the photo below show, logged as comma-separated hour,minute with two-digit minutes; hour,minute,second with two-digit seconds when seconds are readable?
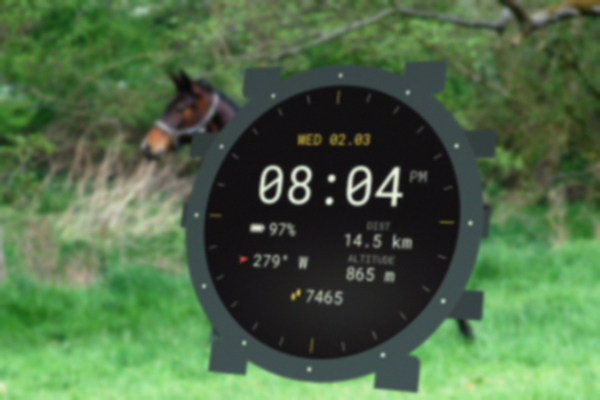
8,04
